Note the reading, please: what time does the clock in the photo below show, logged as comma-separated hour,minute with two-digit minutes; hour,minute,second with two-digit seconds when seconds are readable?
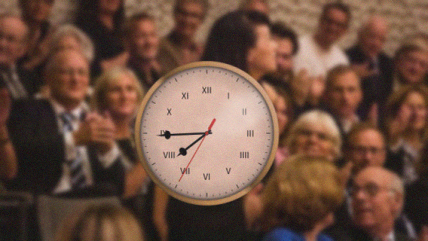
7,44,35
